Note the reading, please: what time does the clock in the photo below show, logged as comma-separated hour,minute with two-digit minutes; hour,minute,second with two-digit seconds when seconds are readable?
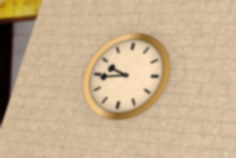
9,44
